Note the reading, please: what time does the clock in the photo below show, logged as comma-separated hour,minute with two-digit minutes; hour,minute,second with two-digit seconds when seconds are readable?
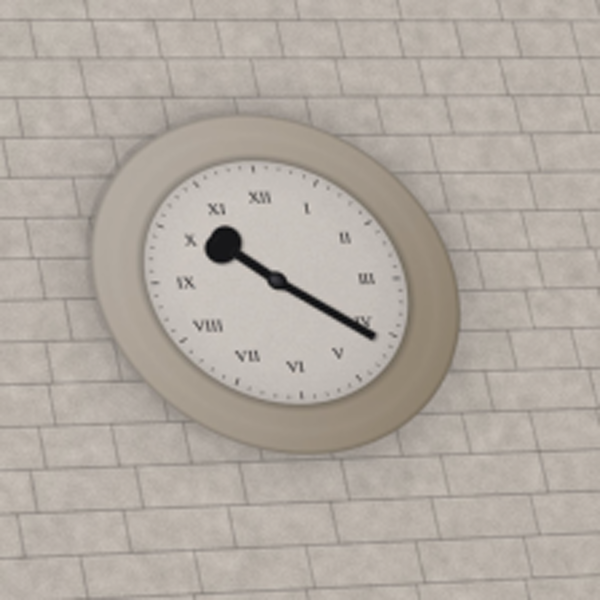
10,21
